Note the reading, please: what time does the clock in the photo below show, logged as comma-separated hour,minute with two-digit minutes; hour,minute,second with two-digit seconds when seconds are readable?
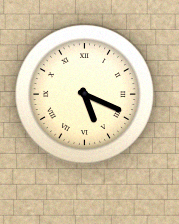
5,19
